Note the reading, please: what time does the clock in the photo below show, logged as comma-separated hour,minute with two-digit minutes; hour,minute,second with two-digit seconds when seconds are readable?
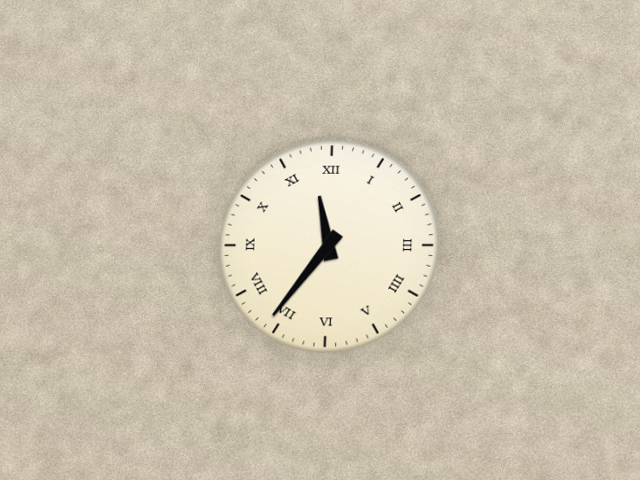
11,36
